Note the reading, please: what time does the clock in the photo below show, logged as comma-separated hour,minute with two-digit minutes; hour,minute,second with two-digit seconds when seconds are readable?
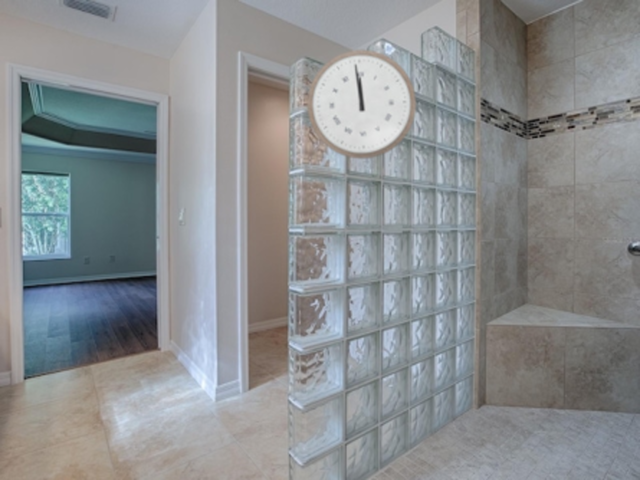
11,59
